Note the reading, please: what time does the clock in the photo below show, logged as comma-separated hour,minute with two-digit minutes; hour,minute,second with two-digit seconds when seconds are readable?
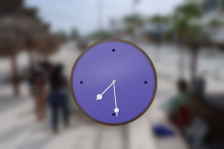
7,29
